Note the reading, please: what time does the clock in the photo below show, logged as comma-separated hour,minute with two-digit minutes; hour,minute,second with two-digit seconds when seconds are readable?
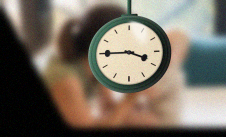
3,45
